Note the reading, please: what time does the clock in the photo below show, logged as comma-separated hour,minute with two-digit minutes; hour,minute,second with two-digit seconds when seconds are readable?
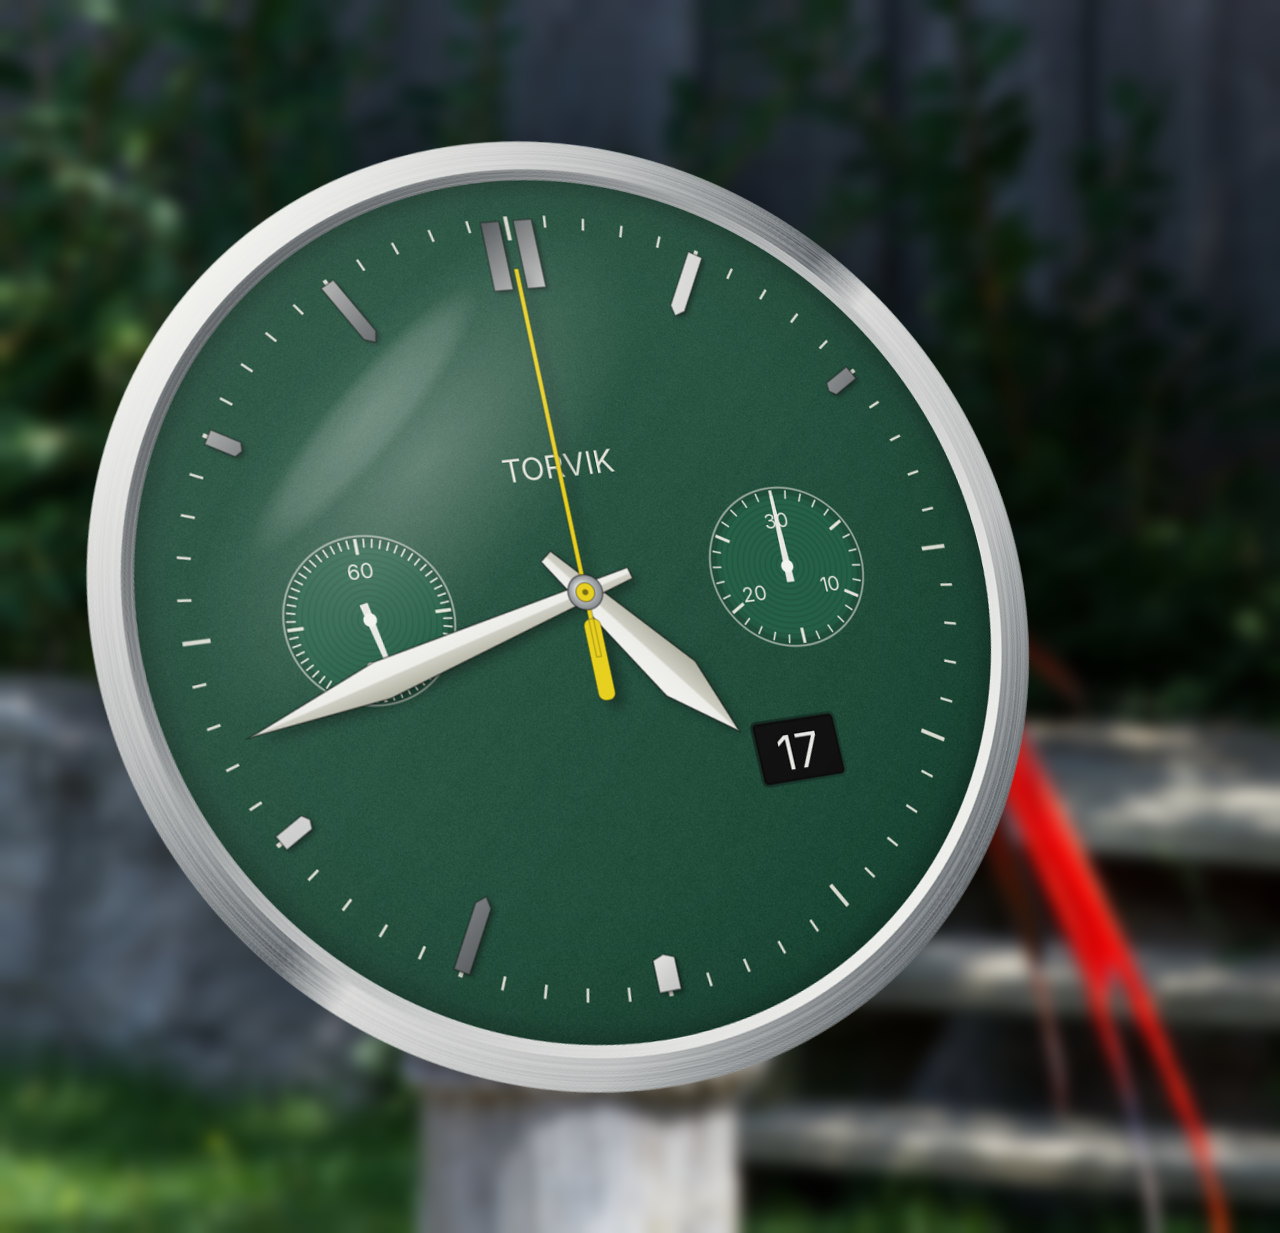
4,42,28
